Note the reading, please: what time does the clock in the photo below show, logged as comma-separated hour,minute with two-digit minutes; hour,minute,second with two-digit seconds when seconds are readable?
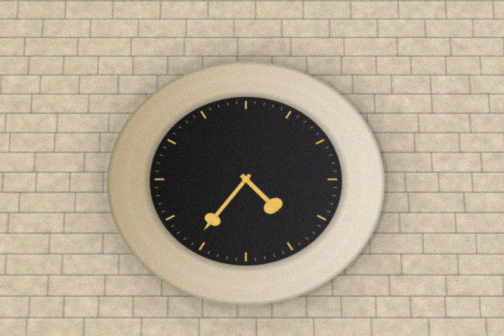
4,36
